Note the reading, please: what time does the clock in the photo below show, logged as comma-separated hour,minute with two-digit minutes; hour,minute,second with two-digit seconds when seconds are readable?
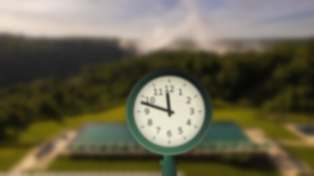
11,48
